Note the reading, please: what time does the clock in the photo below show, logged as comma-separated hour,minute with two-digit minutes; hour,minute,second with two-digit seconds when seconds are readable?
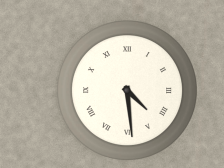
4,29
